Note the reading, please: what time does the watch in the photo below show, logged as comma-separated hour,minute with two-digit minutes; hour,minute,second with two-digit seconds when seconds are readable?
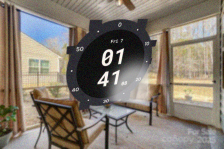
1,41
